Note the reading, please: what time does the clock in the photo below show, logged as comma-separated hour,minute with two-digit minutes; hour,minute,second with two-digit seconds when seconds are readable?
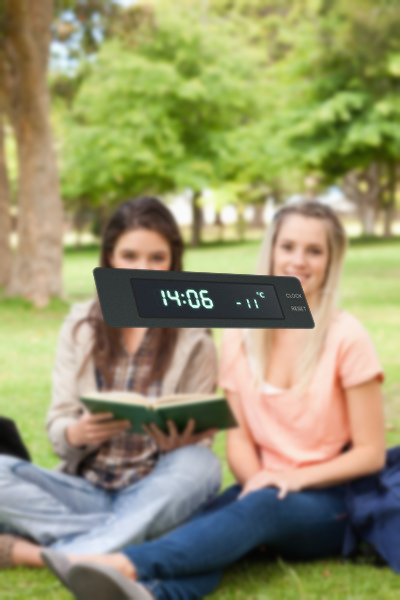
14,06
